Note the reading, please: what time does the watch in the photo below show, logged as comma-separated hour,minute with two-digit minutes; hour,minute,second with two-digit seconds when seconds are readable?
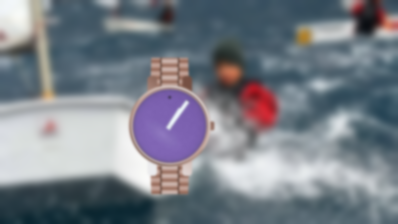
1,06
